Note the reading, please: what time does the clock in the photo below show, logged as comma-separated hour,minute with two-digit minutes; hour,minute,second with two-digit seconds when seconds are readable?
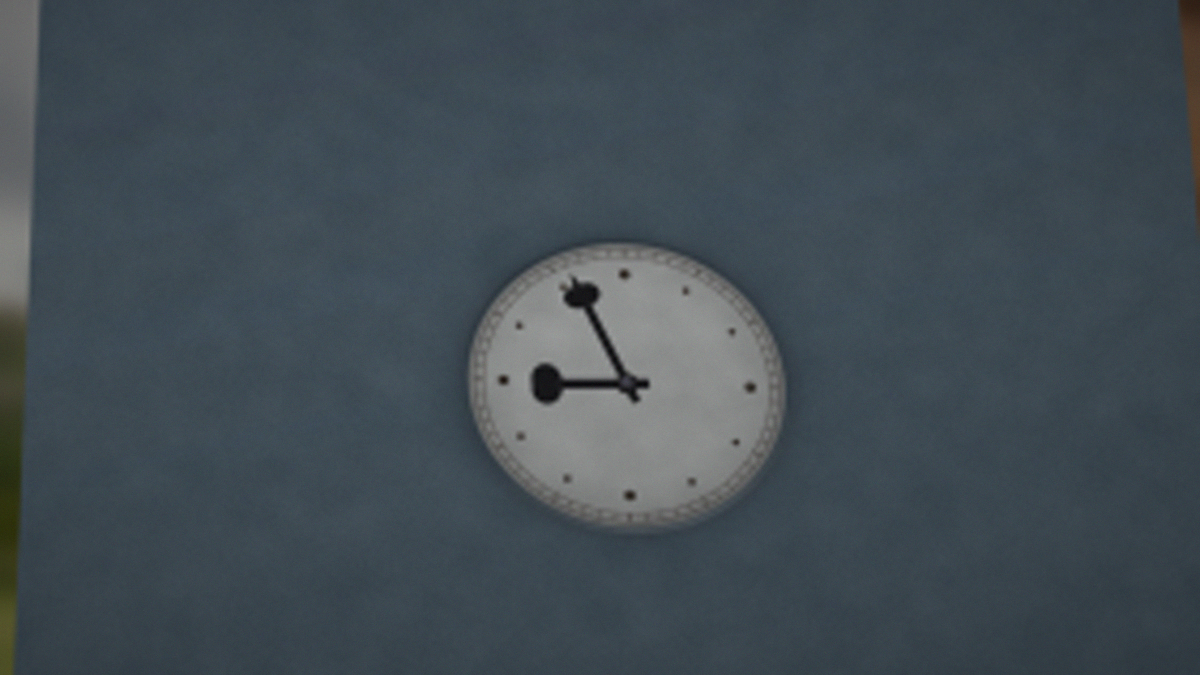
8,56
